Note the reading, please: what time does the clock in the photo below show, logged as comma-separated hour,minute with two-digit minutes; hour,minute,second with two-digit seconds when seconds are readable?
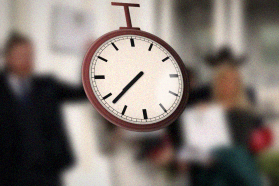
7,38
